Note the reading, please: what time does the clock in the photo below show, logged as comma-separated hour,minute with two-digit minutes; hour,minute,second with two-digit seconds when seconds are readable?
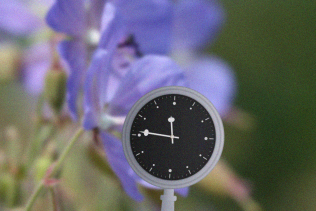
11,46
